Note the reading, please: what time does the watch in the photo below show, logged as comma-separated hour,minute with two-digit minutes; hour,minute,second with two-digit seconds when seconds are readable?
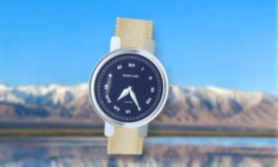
7,25
